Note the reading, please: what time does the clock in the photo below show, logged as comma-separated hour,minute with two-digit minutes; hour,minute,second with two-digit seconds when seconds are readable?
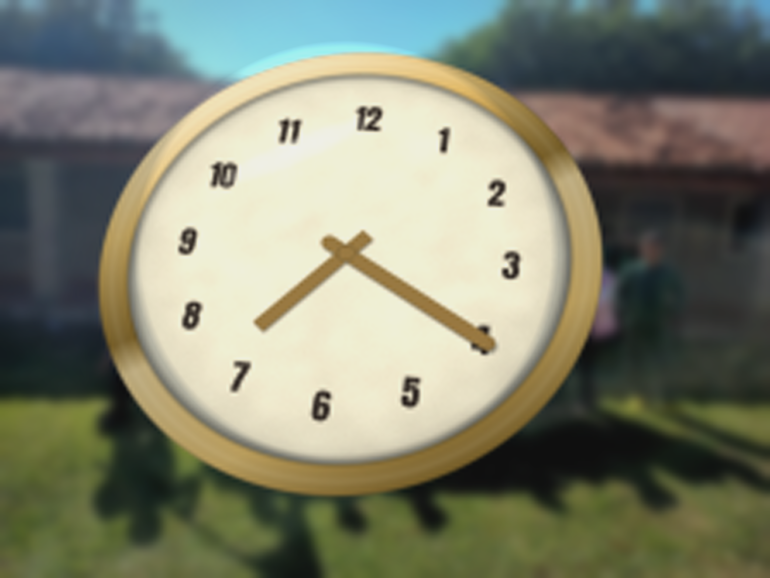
7,20
